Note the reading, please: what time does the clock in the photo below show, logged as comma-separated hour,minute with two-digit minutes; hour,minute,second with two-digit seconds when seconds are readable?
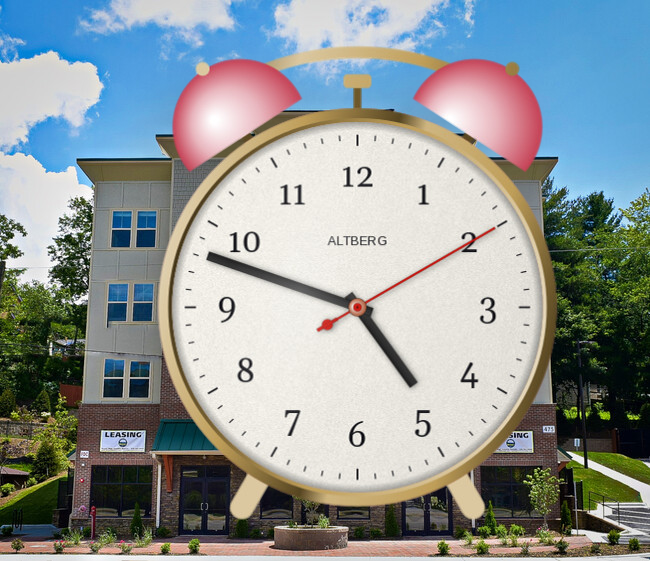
4,48,10
